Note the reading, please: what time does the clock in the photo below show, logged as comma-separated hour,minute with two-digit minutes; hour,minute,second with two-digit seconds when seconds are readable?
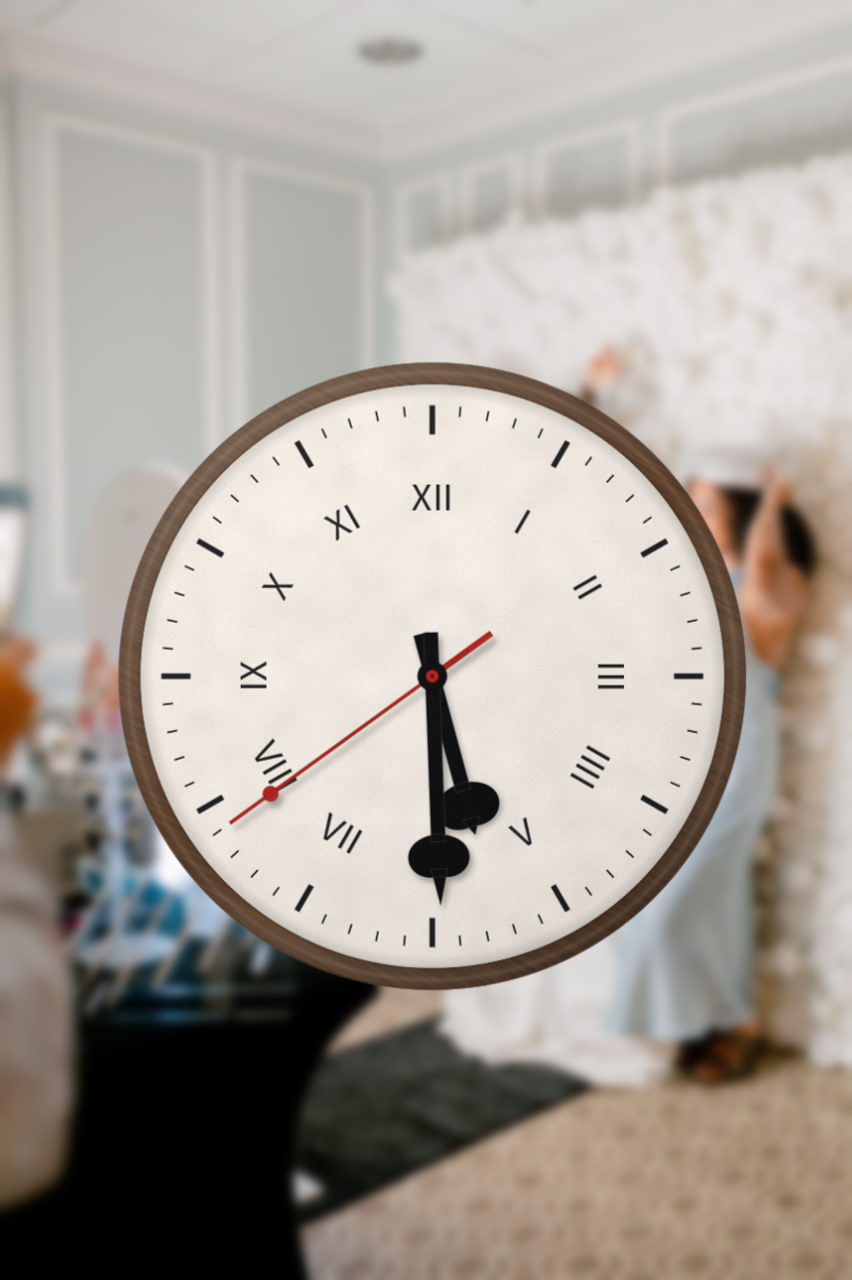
5,29,39
